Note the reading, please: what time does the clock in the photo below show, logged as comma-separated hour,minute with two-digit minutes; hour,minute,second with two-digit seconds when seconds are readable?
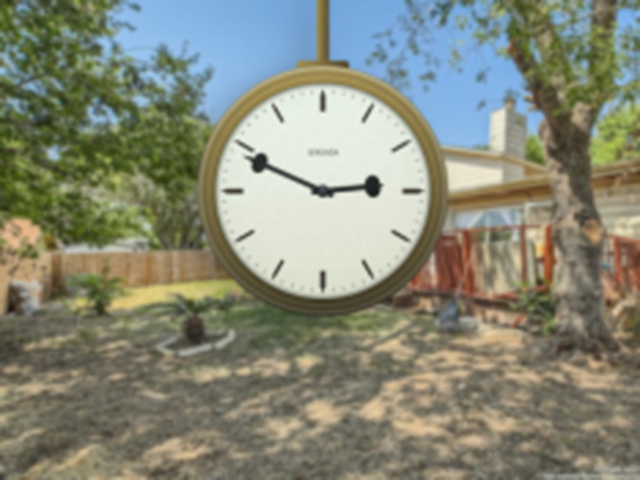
2,49
